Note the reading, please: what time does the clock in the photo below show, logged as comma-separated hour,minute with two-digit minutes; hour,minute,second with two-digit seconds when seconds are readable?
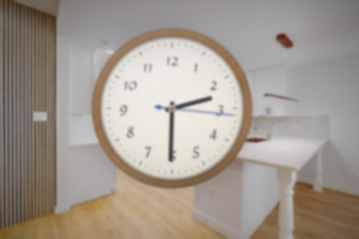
2,30,16
